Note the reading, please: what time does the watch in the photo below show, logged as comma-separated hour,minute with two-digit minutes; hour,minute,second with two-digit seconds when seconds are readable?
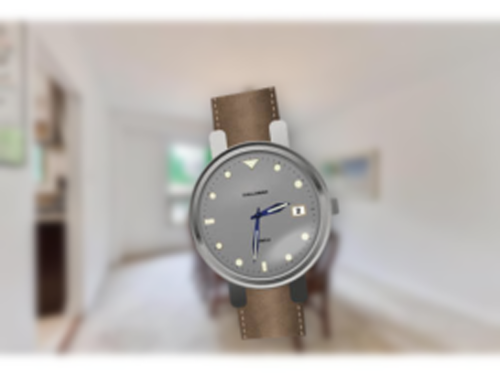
2,32
